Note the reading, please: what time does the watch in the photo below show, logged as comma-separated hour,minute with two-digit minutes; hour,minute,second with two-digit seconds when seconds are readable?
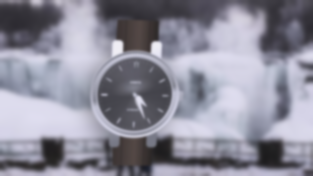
4,26
